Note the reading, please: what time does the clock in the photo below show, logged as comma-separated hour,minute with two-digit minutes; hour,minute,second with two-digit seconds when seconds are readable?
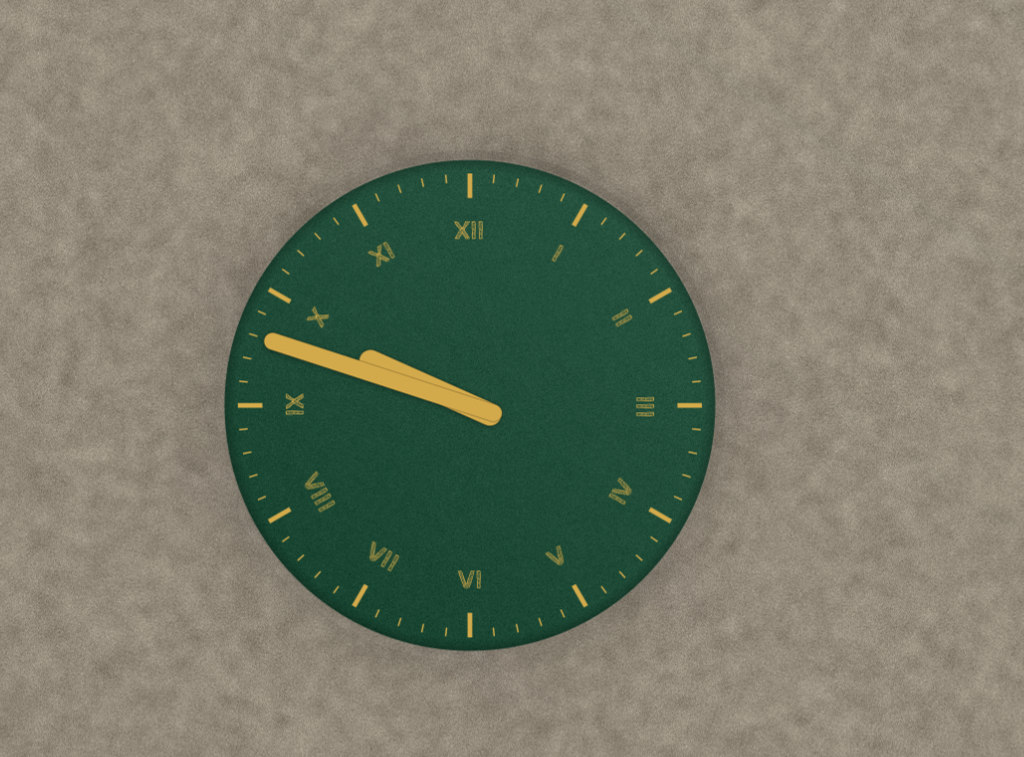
9,48
